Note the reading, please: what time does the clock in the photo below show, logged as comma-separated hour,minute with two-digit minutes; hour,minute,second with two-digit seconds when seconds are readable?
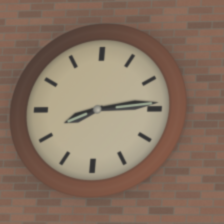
8,14
